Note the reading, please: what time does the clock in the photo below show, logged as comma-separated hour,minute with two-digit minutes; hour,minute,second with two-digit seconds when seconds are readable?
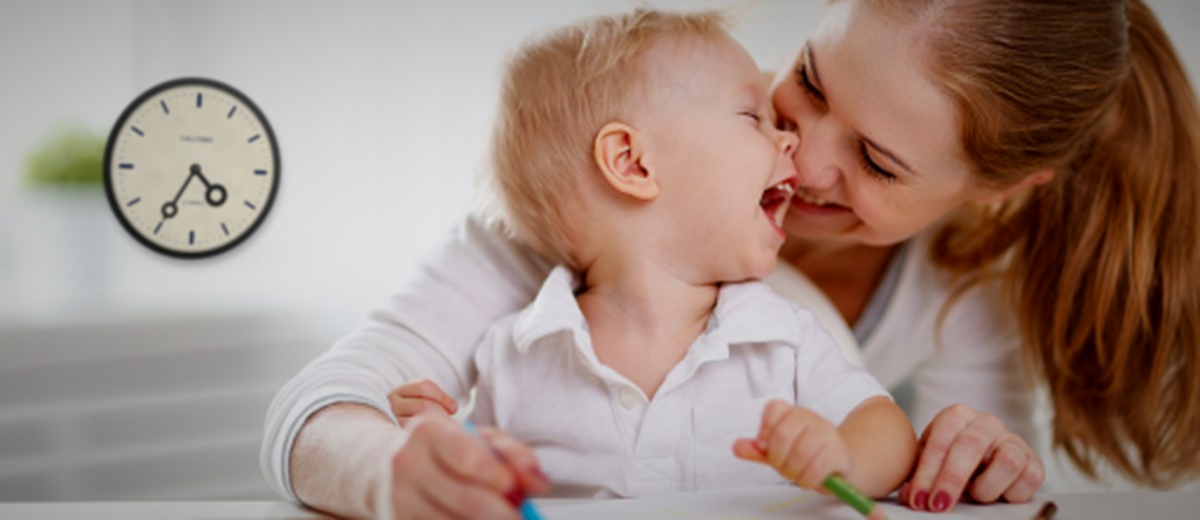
4,35
